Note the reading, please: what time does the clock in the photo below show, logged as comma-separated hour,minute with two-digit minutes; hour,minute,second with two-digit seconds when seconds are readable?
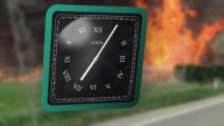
7,05
